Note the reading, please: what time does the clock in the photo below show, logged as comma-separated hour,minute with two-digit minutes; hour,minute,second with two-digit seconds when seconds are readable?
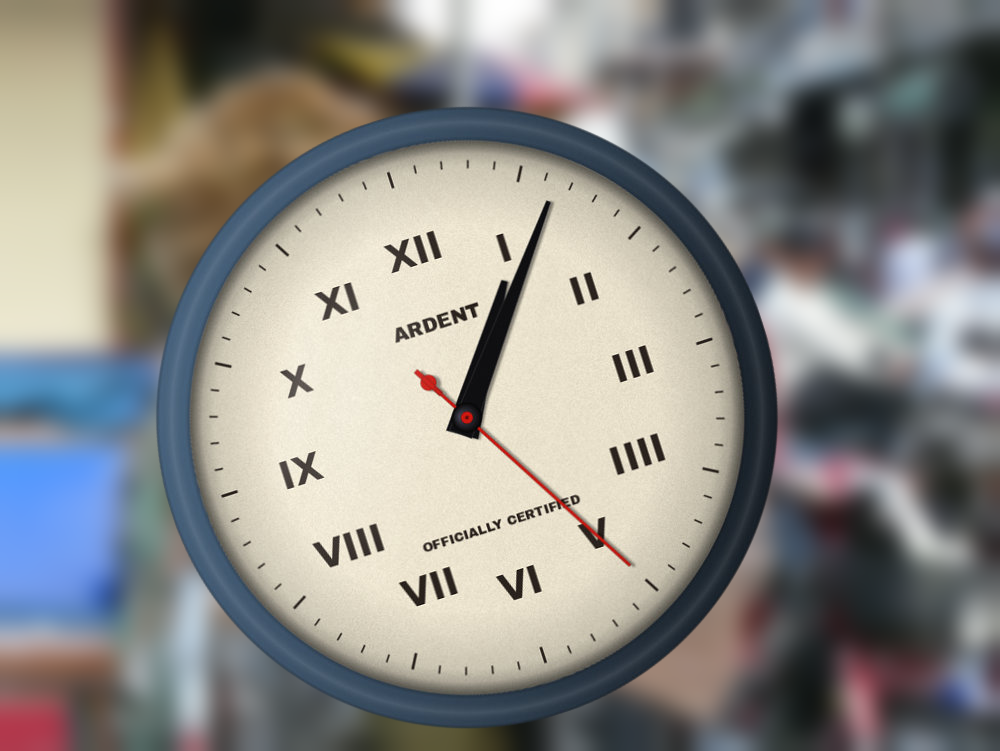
1,06,25
